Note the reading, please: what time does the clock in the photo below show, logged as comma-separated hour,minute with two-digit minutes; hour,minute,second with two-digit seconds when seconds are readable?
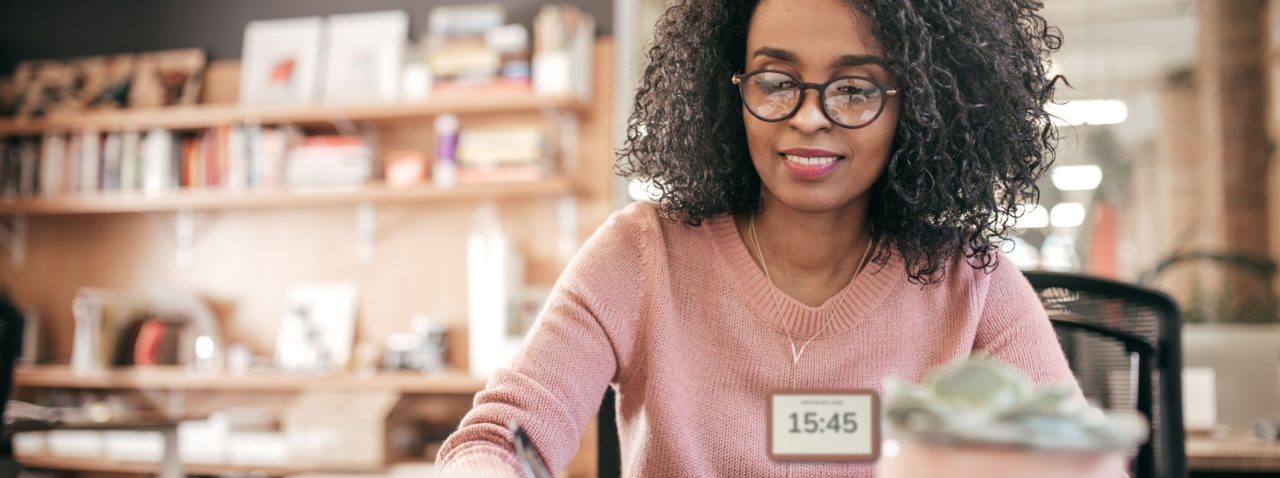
15,45
